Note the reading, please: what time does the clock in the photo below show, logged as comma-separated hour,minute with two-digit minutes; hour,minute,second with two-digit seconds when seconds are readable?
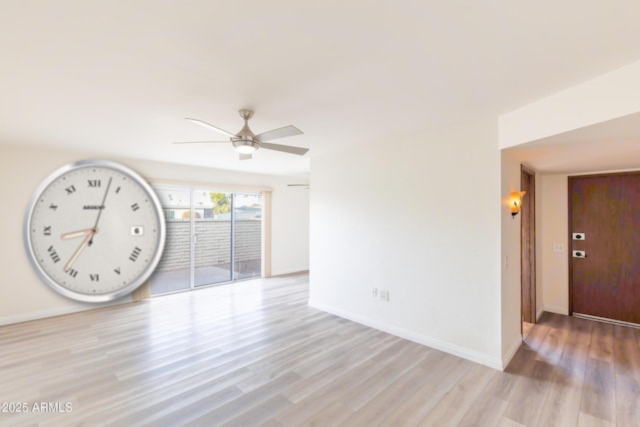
8,36,03
